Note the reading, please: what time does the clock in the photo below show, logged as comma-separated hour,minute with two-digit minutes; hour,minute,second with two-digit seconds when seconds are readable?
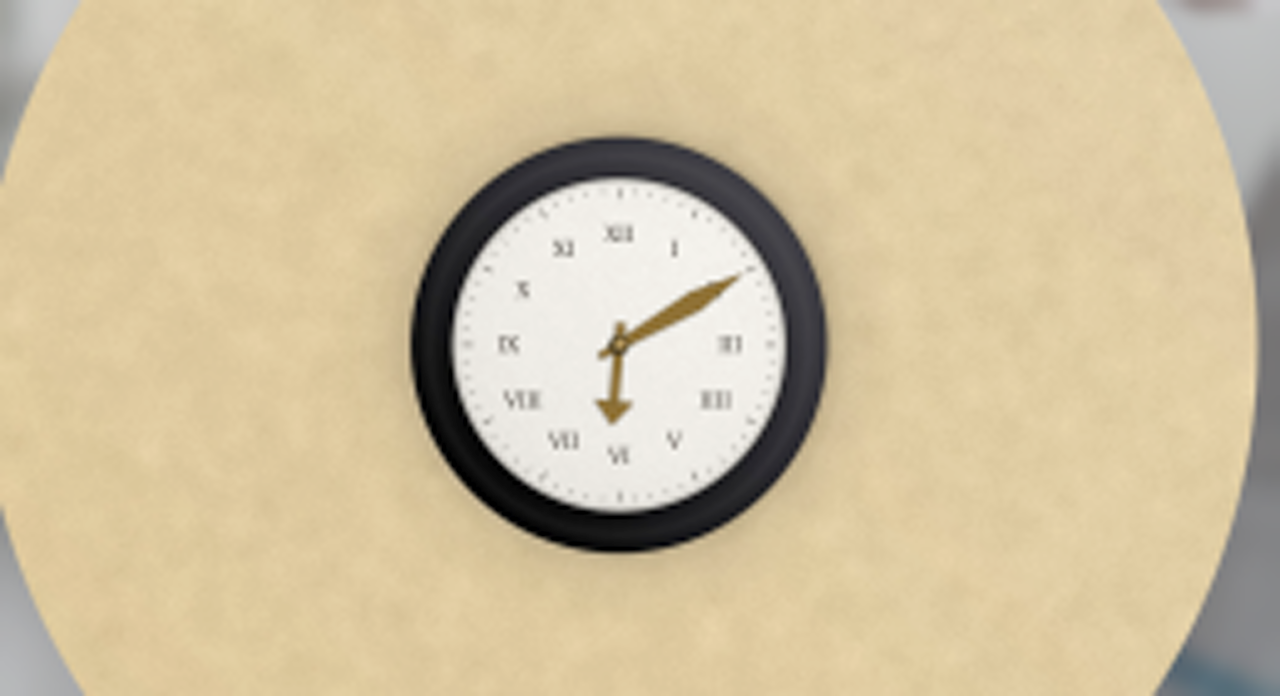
6,10
